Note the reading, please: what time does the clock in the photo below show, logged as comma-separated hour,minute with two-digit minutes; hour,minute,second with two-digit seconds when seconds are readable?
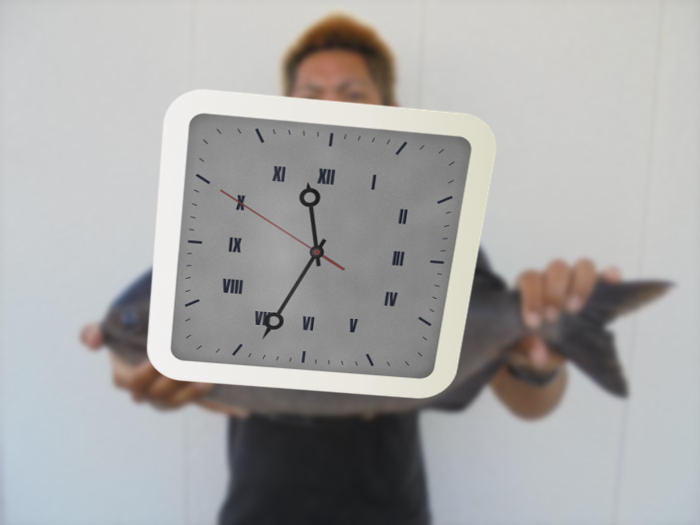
11,33,50
